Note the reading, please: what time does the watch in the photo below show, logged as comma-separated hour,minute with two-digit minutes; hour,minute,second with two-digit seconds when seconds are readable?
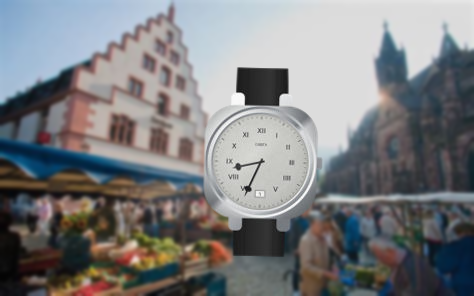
8,34
